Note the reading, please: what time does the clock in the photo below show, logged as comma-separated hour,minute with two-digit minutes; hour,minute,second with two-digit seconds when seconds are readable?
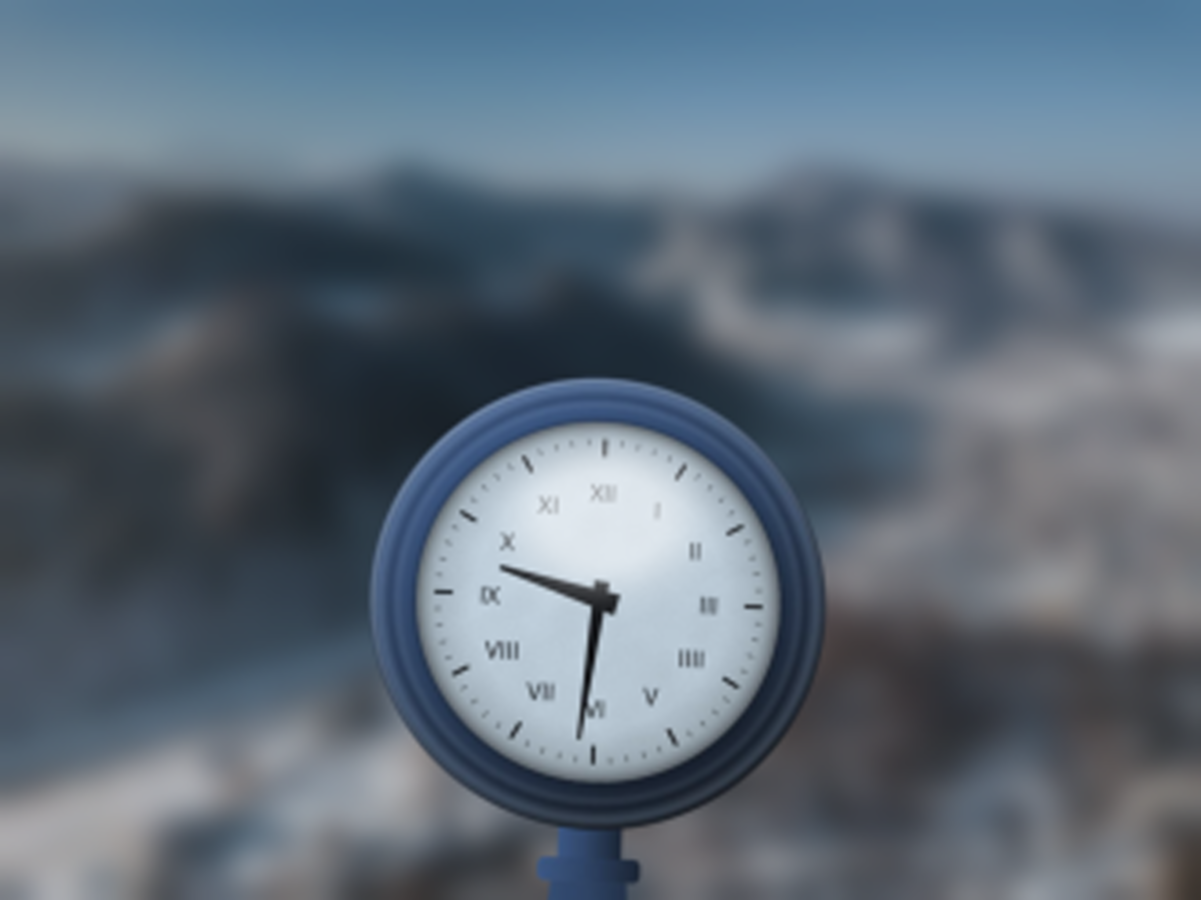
9,31
